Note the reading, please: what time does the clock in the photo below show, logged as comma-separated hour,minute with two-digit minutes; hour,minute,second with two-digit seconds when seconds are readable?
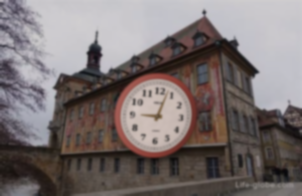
9,03
